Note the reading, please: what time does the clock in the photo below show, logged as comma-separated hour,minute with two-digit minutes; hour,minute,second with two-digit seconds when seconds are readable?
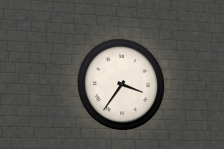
3,36
